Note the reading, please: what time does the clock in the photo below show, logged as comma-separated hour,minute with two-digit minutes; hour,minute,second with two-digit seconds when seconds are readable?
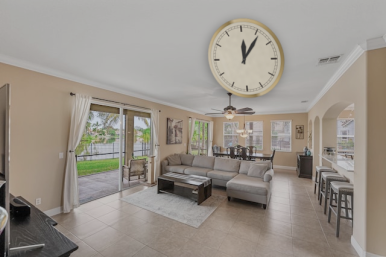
12,06
